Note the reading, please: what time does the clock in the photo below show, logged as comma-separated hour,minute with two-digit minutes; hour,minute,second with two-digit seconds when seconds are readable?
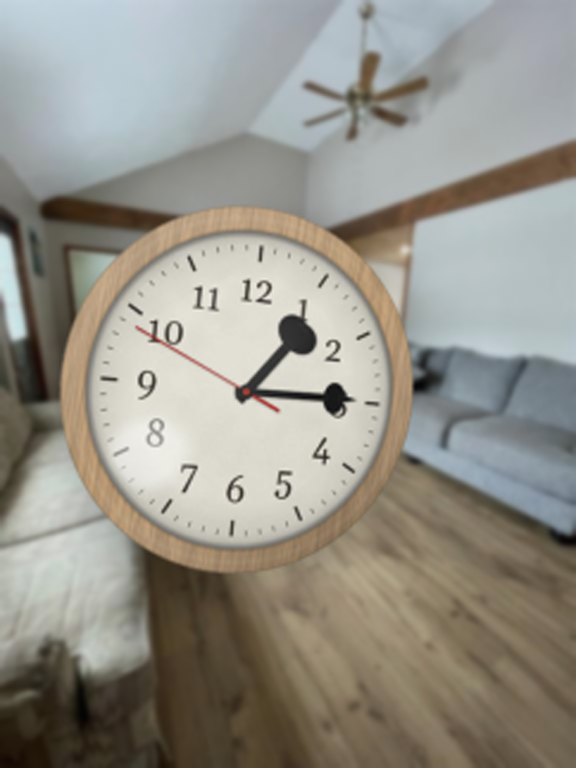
1,14,49
